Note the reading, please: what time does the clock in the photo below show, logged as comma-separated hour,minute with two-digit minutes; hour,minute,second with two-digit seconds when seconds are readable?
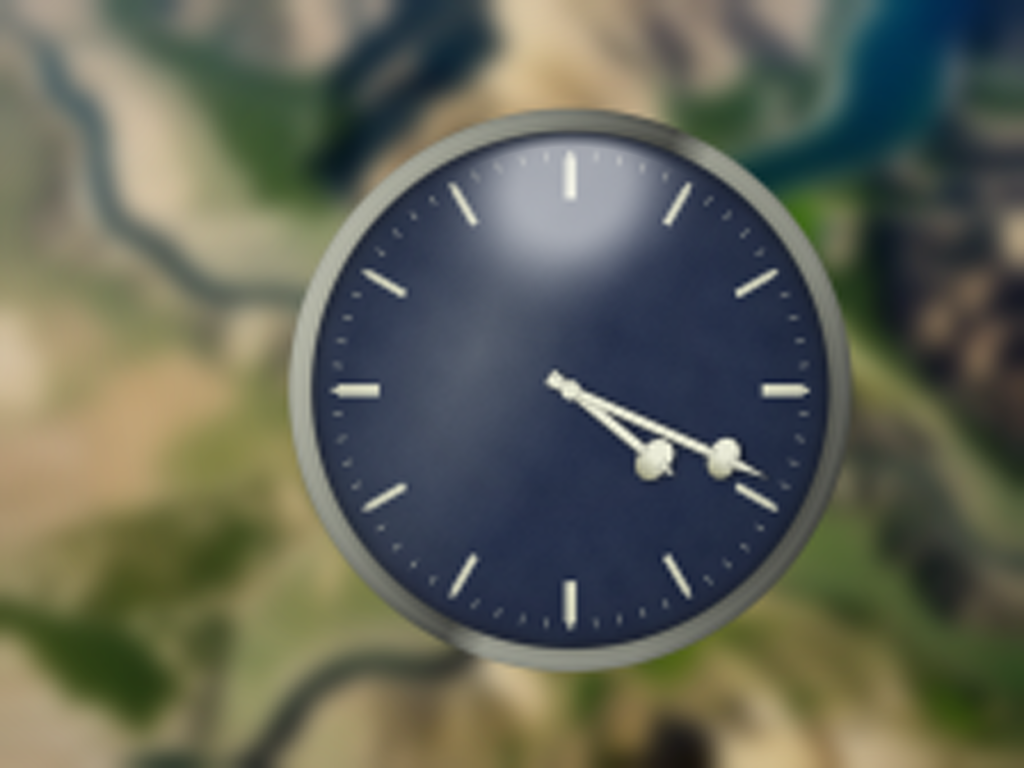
4,19
